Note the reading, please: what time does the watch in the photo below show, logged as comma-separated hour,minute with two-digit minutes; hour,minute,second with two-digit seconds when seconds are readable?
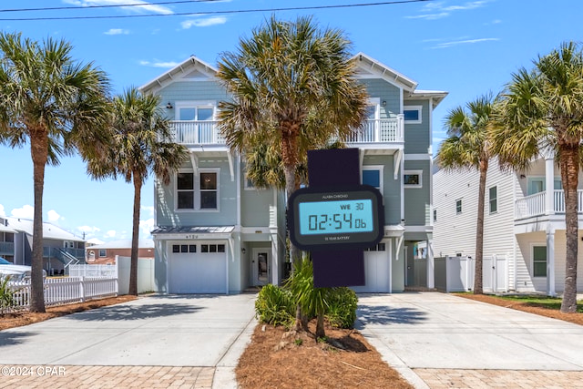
2,54,06
